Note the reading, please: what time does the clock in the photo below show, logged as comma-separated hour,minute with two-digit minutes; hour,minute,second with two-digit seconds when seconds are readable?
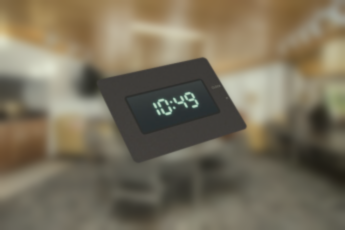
10,49
